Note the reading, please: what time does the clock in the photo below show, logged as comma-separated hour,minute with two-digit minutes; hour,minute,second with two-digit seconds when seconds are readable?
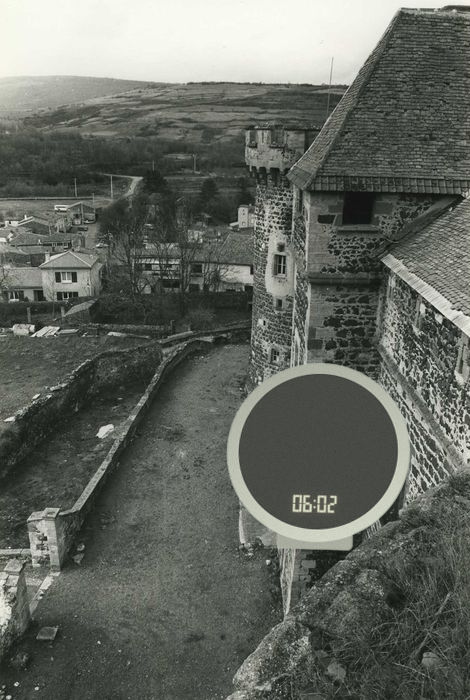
6,02
